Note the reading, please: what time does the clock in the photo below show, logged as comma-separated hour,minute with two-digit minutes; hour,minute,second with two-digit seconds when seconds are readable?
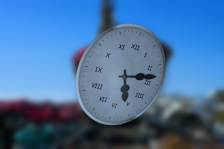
5,13
